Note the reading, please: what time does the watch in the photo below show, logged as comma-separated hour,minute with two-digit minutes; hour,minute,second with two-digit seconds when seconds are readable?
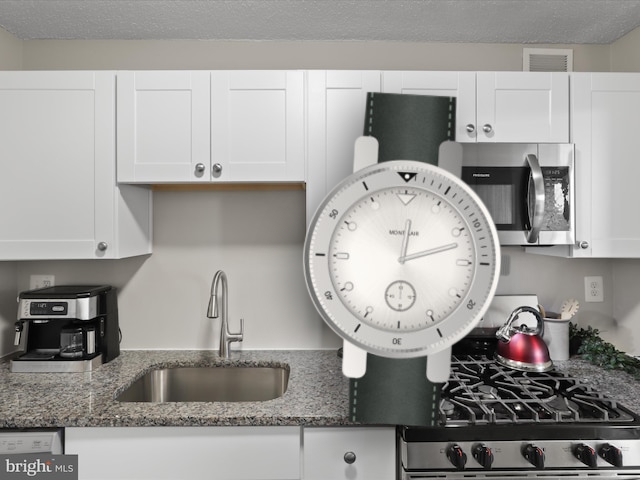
12,12
